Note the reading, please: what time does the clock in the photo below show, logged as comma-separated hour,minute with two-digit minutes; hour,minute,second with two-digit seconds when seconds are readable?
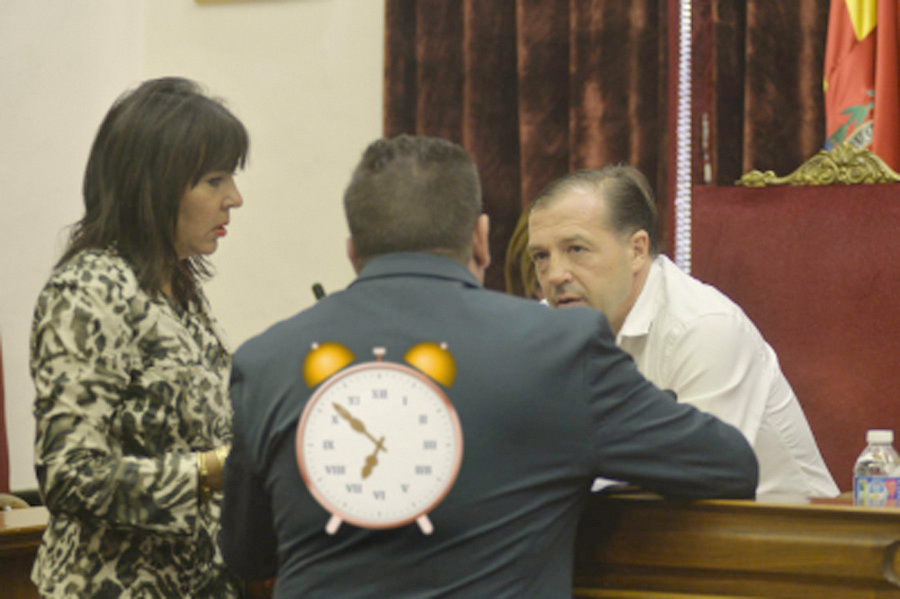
6,52
